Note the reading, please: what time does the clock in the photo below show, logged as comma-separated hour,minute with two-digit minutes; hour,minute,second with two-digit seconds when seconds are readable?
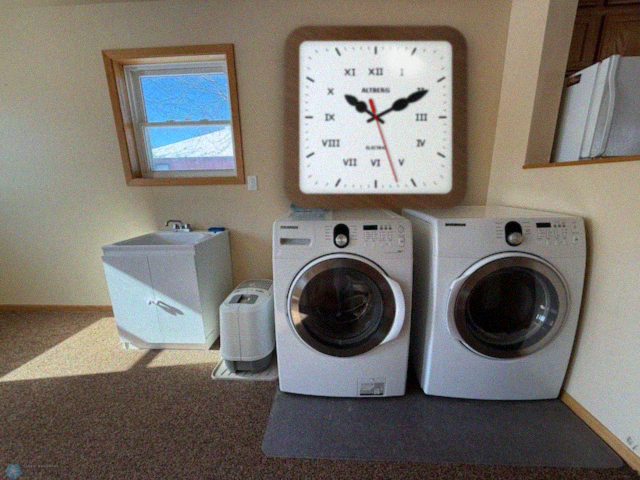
10,10,27
